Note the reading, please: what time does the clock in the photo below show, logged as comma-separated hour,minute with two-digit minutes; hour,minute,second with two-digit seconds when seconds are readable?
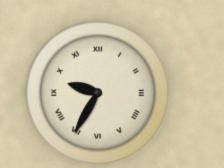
9,35
